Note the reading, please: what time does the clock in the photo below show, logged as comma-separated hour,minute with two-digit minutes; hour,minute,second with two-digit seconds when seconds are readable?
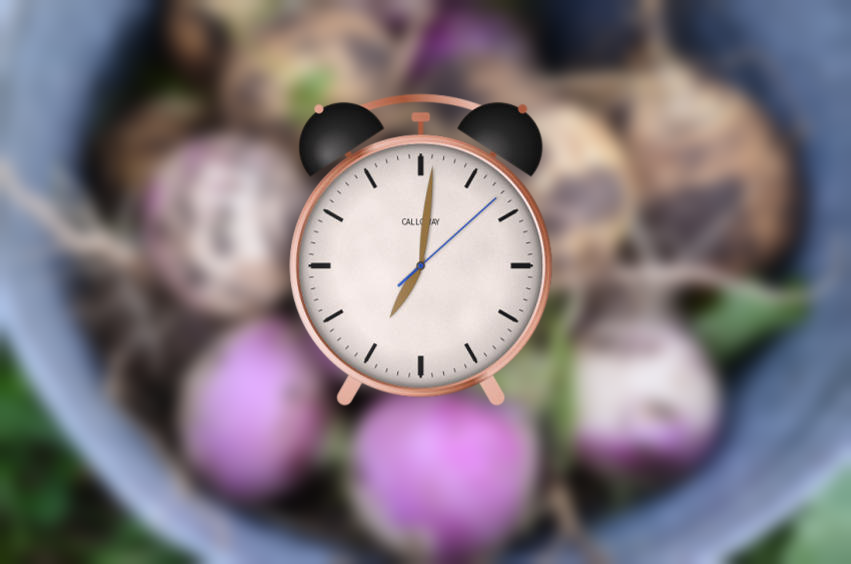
7,01,08
